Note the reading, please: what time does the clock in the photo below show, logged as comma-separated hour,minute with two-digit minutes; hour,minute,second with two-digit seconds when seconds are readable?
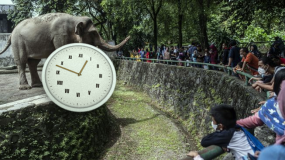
12,48
